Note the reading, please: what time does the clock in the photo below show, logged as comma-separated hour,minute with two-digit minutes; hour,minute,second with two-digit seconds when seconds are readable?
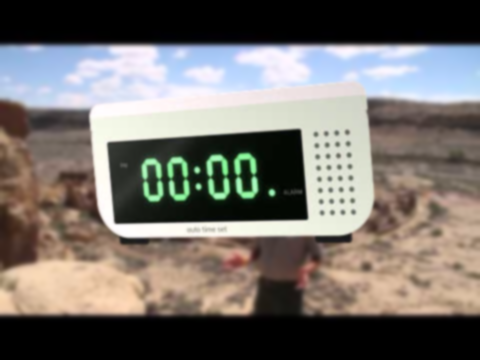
0,00
